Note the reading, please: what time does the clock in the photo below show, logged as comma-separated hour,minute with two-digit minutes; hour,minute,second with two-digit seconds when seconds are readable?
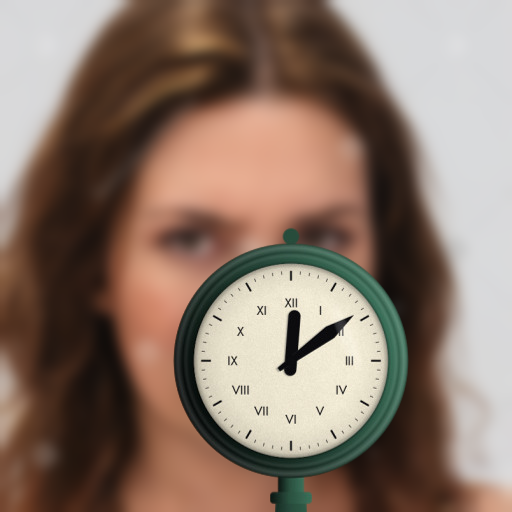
12,09
